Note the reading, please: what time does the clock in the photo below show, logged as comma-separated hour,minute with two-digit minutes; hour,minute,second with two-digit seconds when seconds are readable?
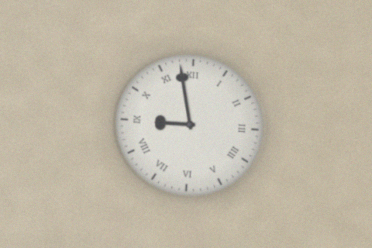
8,58
